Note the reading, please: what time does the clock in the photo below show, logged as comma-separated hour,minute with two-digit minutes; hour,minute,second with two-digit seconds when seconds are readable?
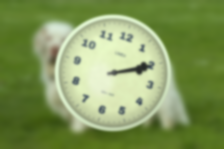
2,10
